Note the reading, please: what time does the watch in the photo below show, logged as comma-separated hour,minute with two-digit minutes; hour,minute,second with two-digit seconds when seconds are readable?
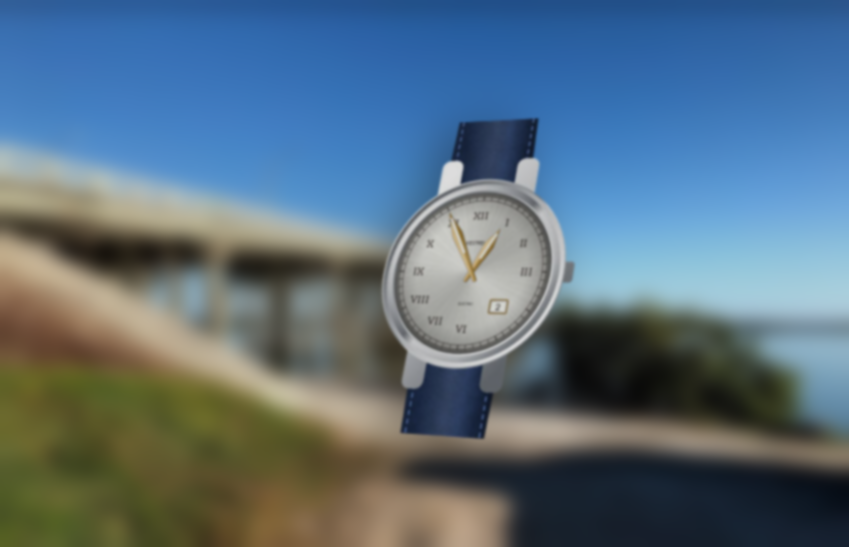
12,55
